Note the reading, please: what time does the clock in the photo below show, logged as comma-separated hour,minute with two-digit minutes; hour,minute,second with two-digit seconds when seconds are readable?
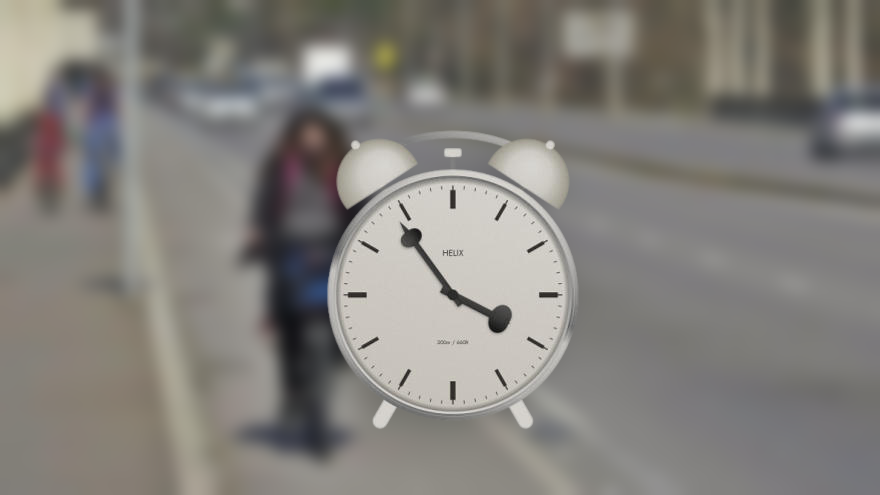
3,54
